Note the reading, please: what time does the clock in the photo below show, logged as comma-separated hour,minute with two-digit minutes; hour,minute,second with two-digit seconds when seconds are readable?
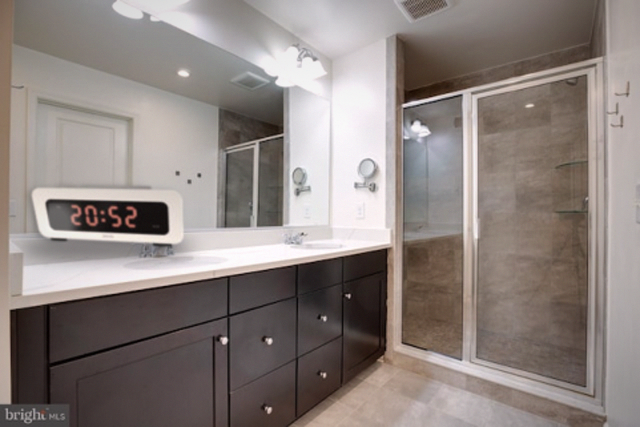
20,52
